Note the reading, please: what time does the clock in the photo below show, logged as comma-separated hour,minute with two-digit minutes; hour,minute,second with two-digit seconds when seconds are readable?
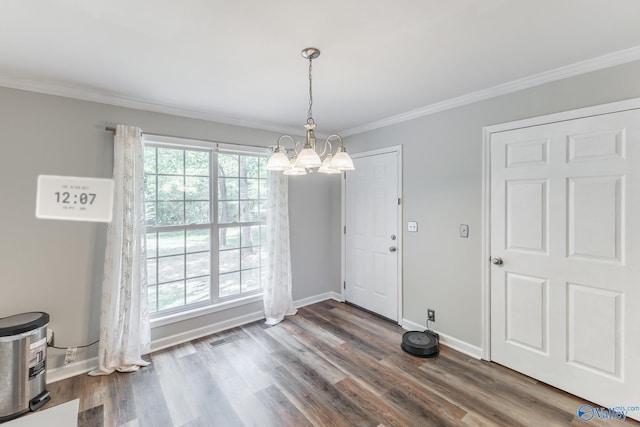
12,07
